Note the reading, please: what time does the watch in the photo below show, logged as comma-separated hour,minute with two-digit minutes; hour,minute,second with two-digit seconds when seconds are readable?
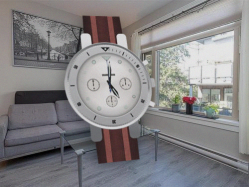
5,01
